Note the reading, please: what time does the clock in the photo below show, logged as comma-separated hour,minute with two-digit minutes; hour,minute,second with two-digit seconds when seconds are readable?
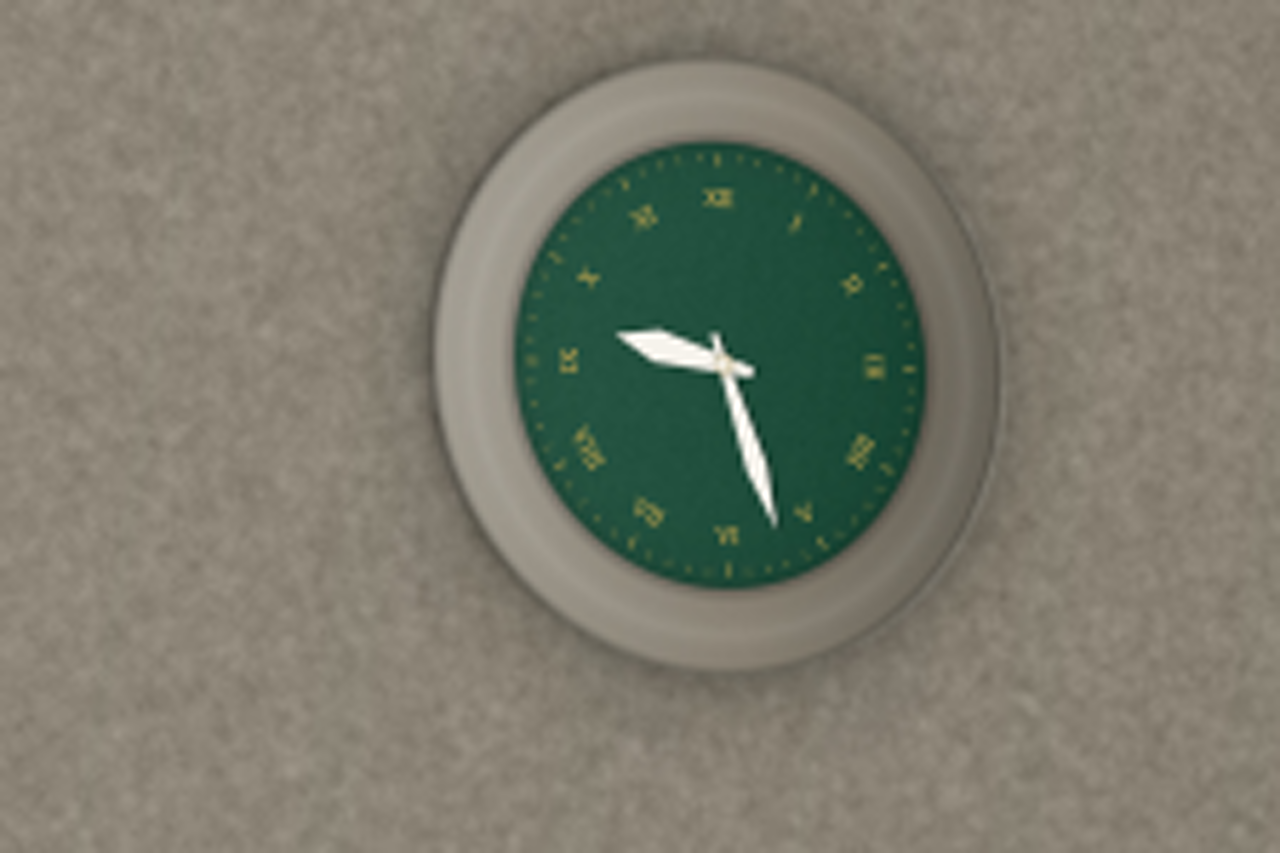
9,27
